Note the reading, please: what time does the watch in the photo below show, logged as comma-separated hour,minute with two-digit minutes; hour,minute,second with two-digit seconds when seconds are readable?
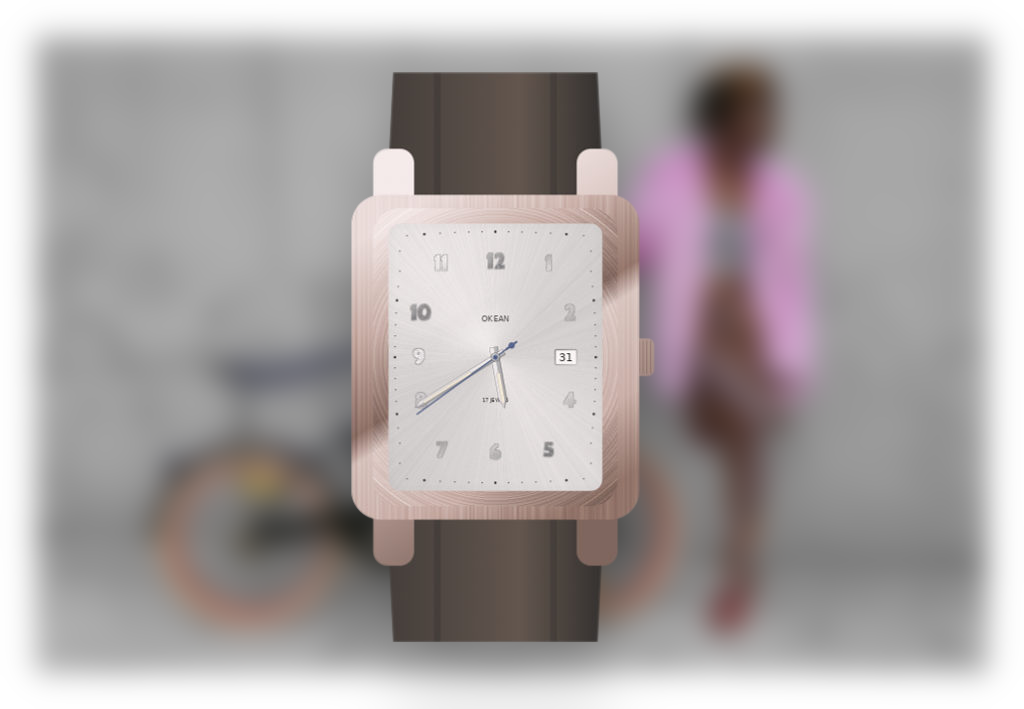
5,39,39
